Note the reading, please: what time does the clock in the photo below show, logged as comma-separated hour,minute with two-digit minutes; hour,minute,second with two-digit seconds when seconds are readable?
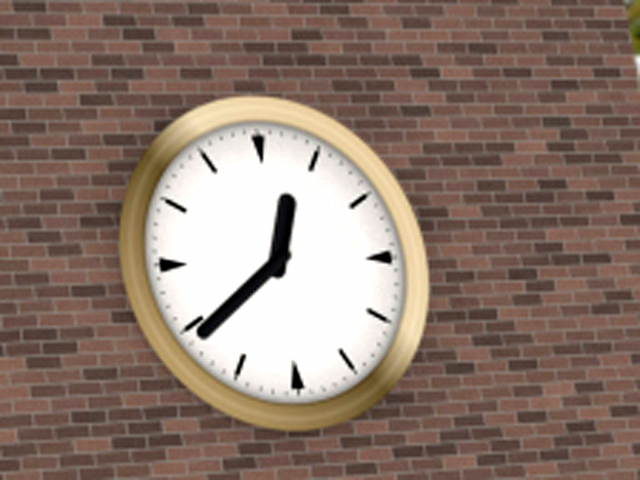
12,39
